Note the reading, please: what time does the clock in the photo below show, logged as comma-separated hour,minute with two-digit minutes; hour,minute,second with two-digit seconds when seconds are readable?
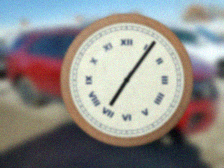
7,06
